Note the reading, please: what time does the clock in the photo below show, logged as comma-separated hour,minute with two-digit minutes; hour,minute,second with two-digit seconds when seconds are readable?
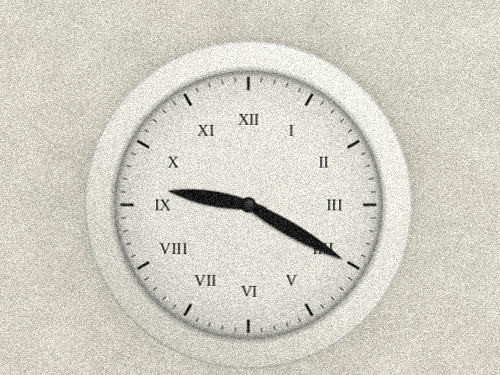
9,20
